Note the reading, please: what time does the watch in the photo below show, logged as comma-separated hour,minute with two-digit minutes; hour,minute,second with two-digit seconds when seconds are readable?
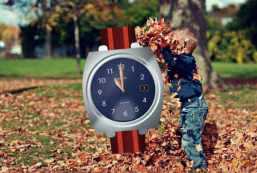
11,00
